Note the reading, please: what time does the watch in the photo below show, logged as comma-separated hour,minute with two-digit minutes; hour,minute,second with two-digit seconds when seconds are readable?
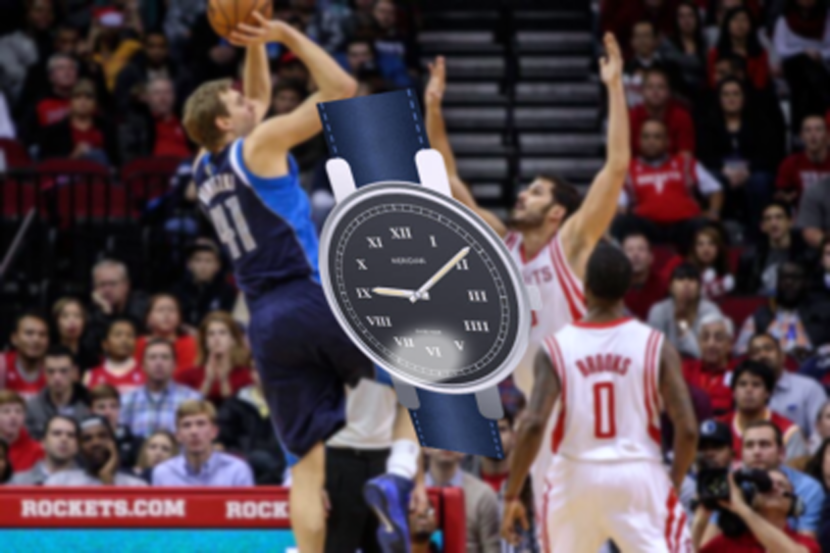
9,09
